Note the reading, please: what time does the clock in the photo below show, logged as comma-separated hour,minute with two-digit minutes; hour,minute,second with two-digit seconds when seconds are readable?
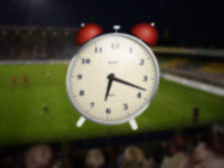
6,18
